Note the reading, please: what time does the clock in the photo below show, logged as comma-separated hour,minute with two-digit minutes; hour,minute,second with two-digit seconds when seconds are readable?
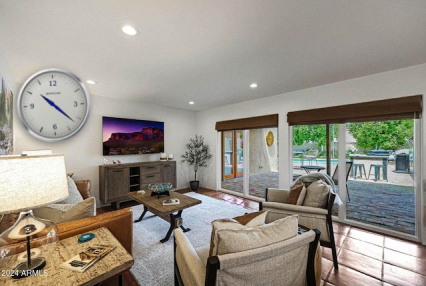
10,22
